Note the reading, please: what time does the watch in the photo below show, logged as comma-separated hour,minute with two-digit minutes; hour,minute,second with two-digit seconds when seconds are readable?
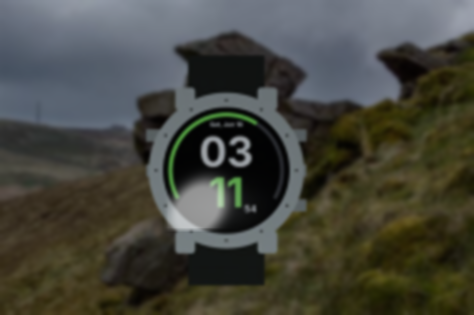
3,11
